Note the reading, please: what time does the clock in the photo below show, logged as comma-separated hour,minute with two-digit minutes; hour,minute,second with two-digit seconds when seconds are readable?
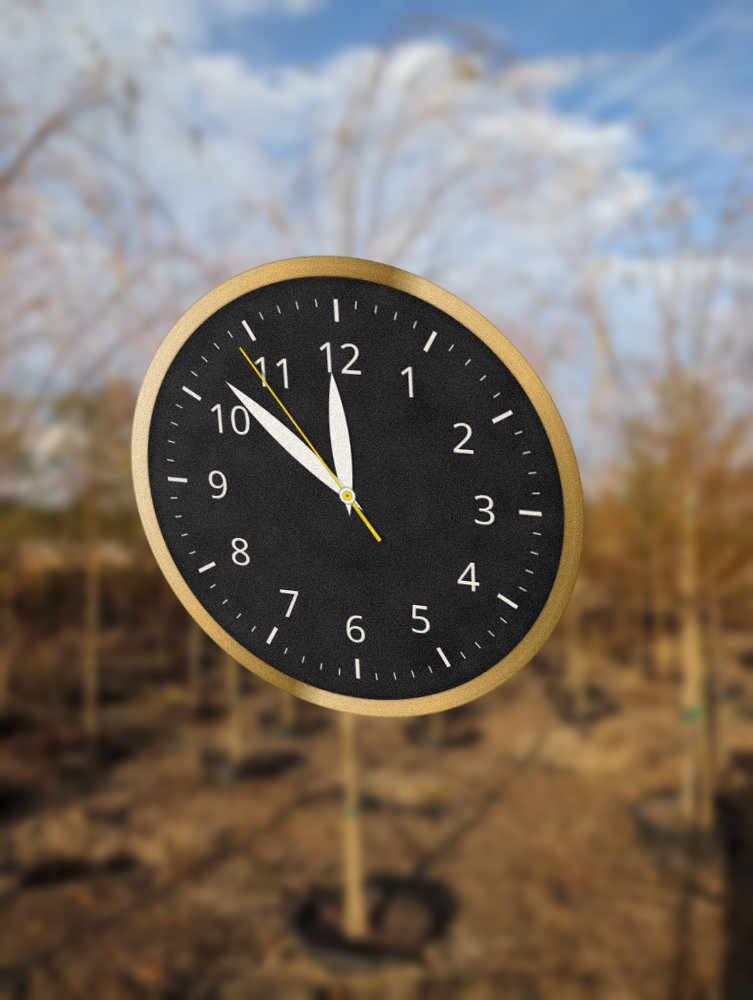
11,51,54
